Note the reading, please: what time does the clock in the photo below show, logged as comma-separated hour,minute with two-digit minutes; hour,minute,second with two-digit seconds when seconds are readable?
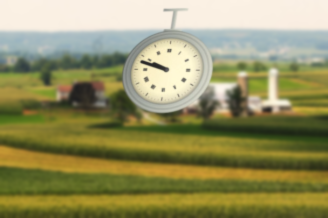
9,48
